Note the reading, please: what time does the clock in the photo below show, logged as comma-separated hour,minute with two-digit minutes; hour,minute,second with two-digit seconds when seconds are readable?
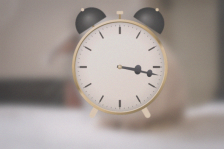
3,17
